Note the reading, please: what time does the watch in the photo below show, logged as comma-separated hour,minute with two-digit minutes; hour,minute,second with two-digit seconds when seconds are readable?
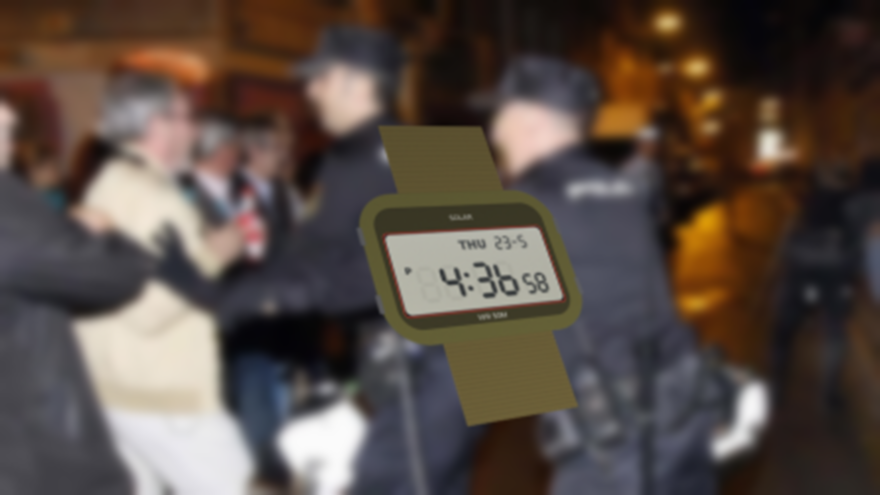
4,36,58
